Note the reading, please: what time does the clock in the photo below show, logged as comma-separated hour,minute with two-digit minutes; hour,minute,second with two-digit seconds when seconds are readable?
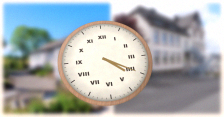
4,20
